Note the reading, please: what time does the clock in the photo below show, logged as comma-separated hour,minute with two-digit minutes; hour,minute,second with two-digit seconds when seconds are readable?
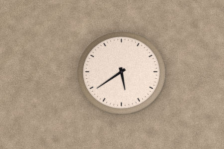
5,39
